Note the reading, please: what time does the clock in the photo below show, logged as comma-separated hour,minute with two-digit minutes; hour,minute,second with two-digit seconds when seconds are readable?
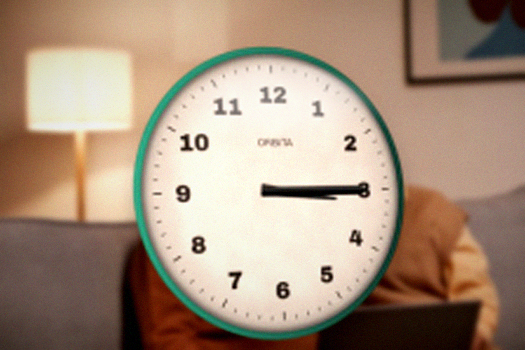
3,15
